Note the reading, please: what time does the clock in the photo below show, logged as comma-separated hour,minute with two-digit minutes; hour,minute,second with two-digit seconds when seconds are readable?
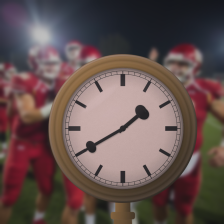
1,40
